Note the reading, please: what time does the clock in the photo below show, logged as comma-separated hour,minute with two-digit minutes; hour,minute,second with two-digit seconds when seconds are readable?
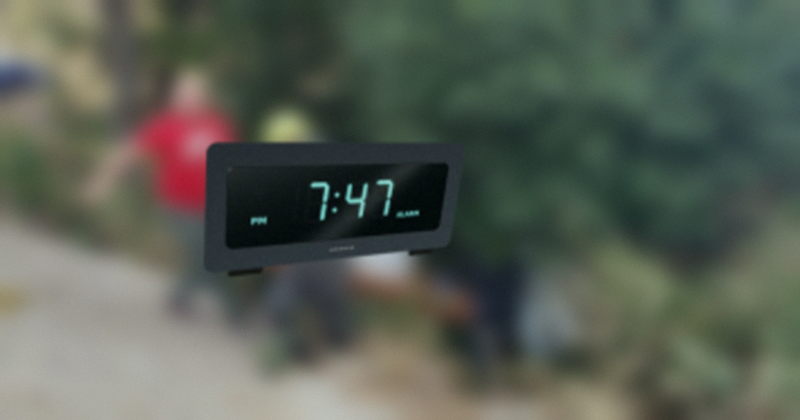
7,47
